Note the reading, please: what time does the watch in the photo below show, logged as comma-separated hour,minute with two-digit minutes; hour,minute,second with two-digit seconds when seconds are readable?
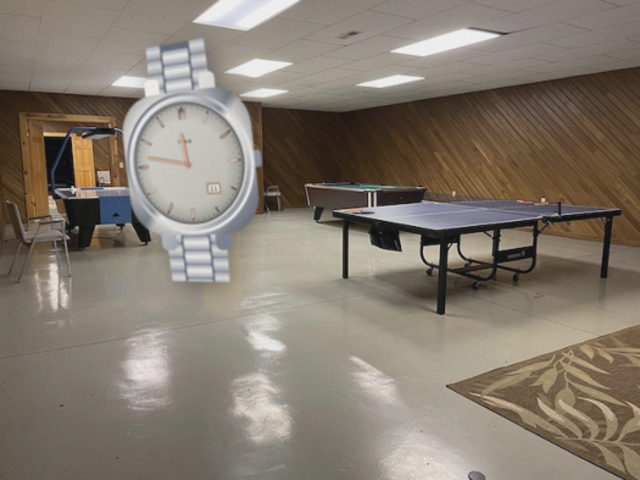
11,47
